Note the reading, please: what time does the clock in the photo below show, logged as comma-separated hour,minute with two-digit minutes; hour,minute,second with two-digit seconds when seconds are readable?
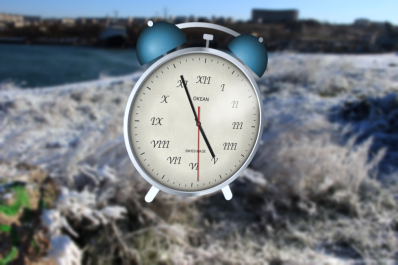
4,55,29
